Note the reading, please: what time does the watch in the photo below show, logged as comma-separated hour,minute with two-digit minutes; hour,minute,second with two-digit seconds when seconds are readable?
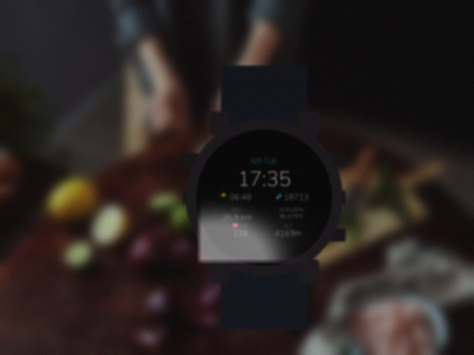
17,35
